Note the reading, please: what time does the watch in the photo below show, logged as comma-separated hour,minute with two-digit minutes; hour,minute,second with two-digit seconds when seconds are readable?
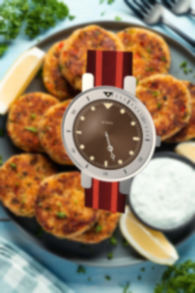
5,27
